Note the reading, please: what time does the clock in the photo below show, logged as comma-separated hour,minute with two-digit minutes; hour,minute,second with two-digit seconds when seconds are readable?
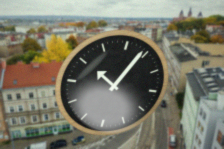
10,04
